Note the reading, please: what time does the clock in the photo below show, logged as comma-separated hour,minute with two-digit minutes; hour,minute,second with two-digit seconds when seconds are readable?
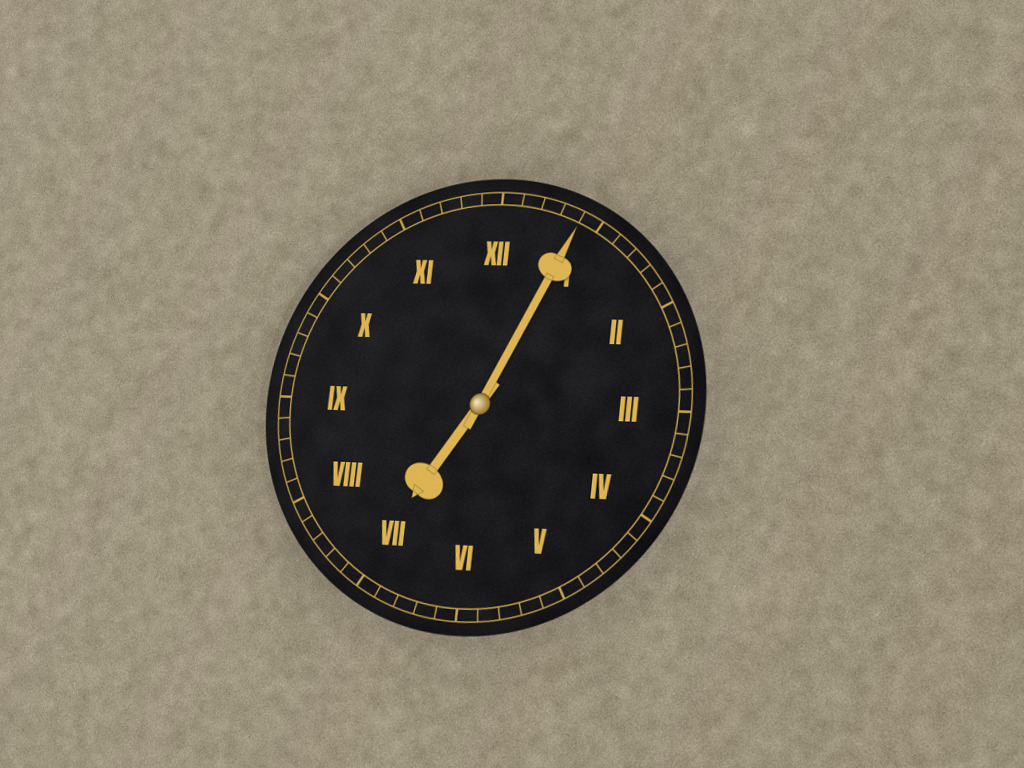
7,04
